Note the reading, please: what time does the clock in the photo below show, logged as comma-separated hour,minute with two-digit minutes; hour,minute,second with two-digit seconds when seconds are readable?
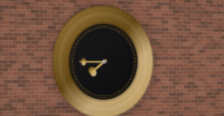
7,45
